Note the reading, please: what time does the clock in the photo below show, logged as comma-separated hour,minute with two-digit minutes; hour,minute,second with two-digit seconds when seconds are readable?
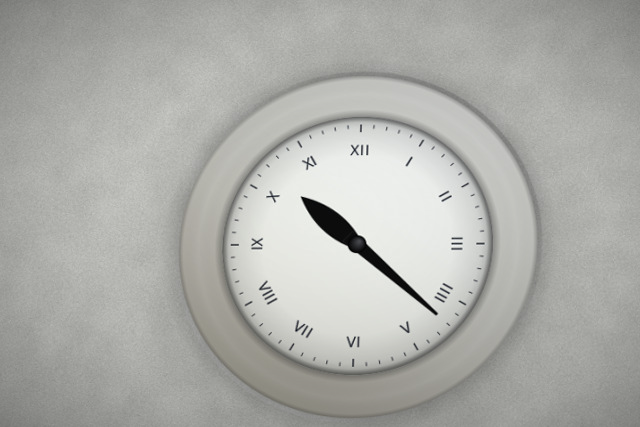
10,22
